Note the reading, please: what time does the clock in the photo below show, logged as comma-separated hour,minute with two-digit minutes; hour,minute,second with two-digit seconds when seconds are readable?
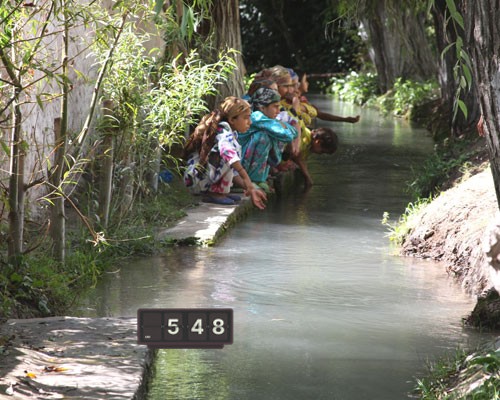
5,48
